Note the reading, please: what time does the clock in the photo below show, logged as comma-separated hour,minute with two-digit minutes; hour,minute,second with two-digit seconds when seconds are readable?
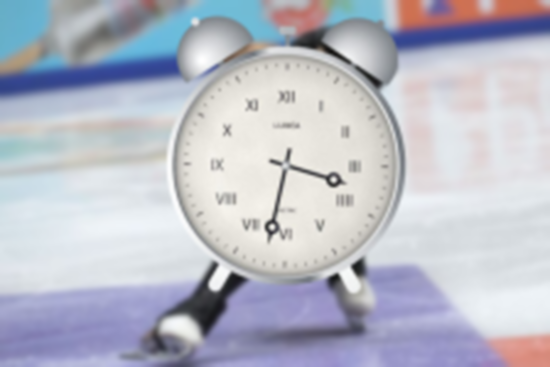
3,32
